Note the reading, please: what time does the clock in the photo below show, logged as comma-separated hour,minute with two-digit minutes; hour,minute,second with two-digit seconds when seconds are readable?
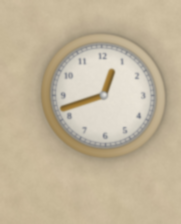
12,42
